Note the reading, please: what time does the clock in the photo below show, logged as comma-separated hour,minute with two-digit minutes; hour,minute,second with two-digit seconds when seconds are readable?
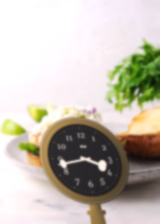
3,43
